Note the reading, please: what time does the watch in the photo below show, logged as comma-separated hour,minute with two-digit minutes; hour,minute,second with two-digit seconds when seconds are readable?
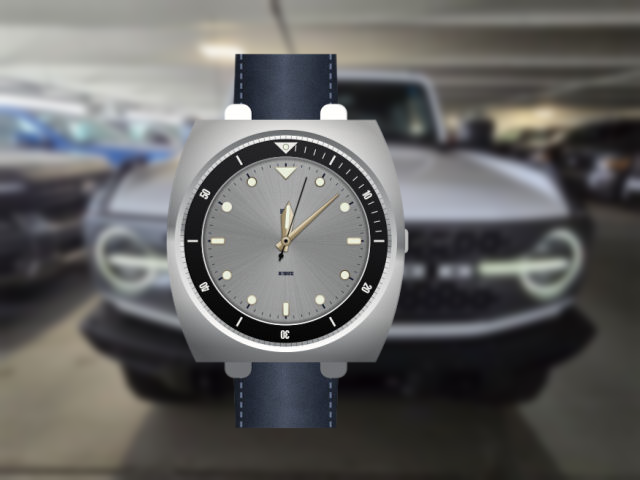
12,08,03
